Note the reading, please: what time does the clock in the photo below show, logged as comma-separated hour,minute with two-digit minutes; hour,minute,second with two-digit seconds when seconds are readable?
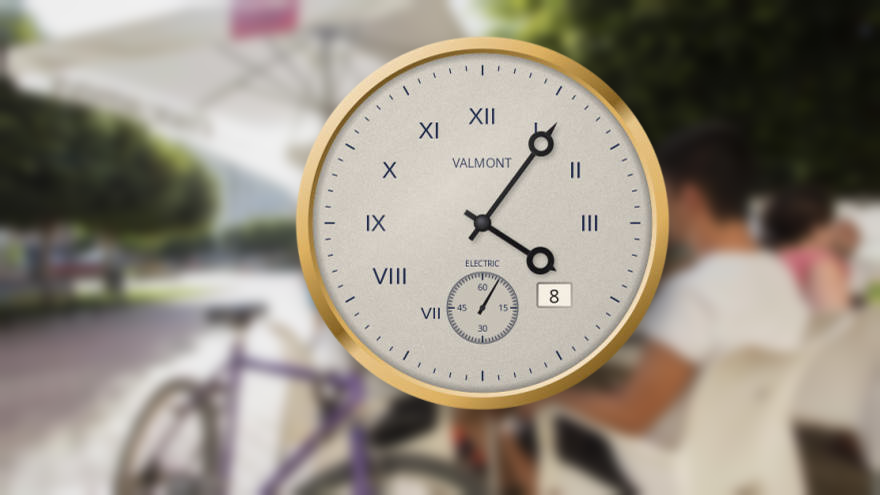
4,06,05
